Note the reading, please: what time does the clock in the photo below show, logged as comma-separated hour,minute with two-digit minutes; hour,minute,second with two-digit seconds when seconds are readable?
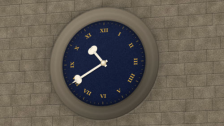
10,40
